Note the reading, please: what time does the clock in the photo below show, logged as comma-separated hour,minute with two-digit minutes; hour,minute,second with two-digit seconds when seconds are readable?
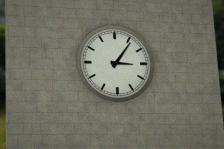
3,06
